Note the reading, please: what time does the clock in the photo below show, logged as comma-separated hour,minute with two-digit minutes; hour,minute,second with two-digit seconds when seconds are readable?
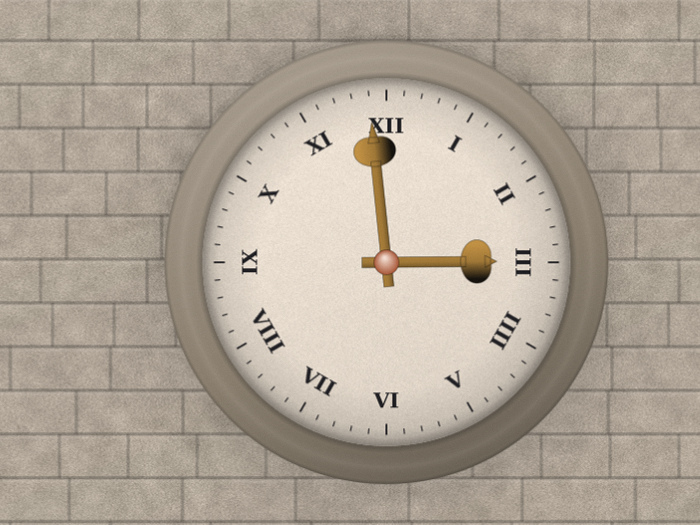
2,59
